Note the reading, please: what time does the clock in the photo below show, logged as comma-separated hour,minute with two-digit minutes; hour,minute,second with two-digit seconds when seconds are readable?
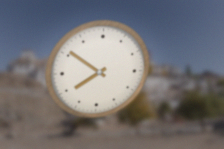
7,51
